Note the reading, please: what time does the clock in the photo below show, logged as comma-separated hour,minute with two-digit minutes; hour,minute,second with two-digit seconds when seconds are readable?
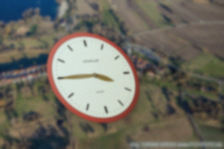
3,45
